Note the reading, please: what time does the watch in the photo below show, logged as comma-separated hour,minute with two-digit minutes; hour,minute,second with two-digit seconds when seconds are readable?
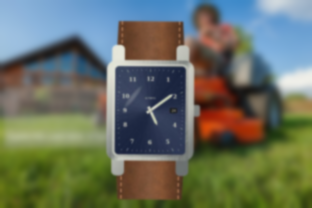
5,09
